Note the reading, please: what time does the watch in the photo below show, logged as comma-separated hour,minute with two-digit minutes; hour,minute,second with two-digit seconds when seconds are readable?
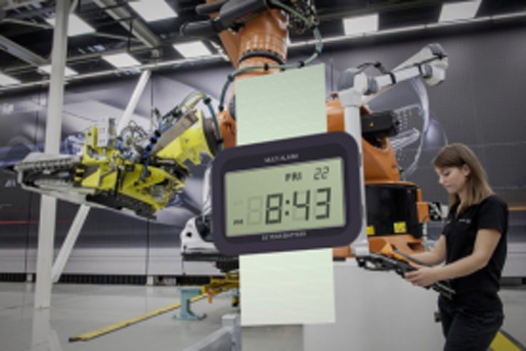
8,43
